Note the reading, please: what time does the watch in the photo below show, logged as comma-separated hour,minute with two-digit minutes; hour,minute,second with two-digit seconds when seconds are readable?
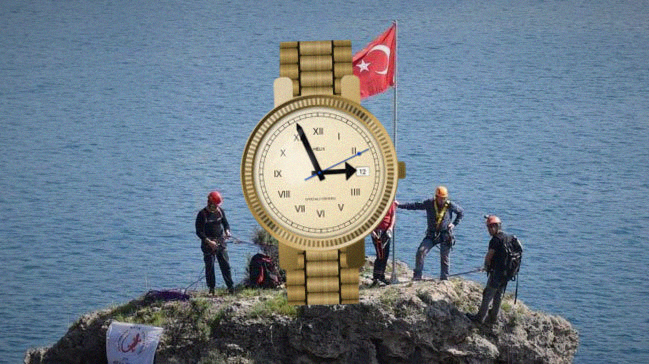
2,56,11
